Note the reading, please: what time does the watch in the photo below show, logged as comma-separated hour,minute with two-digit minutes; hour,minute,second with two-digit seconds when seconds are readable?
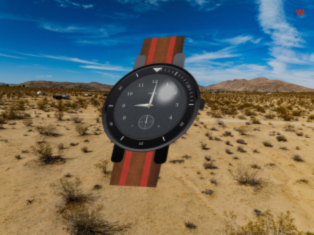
9,01
